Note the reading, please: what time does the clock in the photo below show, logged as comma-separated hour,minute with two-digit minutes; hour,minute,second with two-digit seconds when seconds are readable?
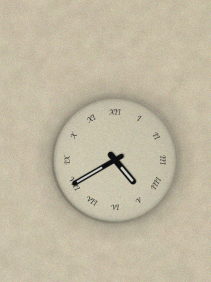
4,40
